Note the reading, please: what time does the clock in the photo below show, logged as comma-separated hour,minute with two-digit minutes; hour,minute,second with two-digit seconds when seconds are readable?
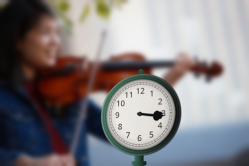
3,16
